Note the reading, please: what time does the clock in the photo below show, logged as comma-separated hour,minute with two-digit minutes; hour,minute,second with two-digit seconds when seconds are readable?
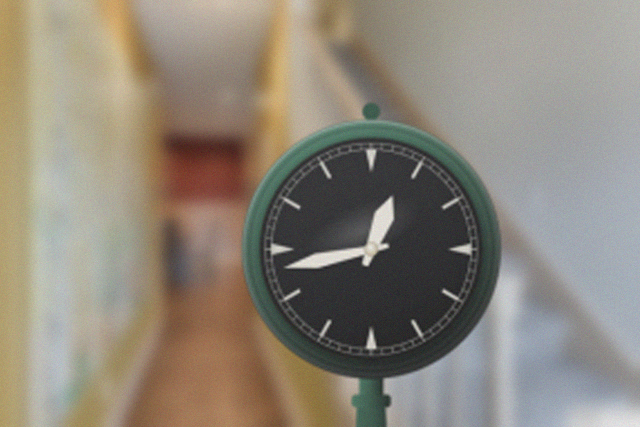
12,43
